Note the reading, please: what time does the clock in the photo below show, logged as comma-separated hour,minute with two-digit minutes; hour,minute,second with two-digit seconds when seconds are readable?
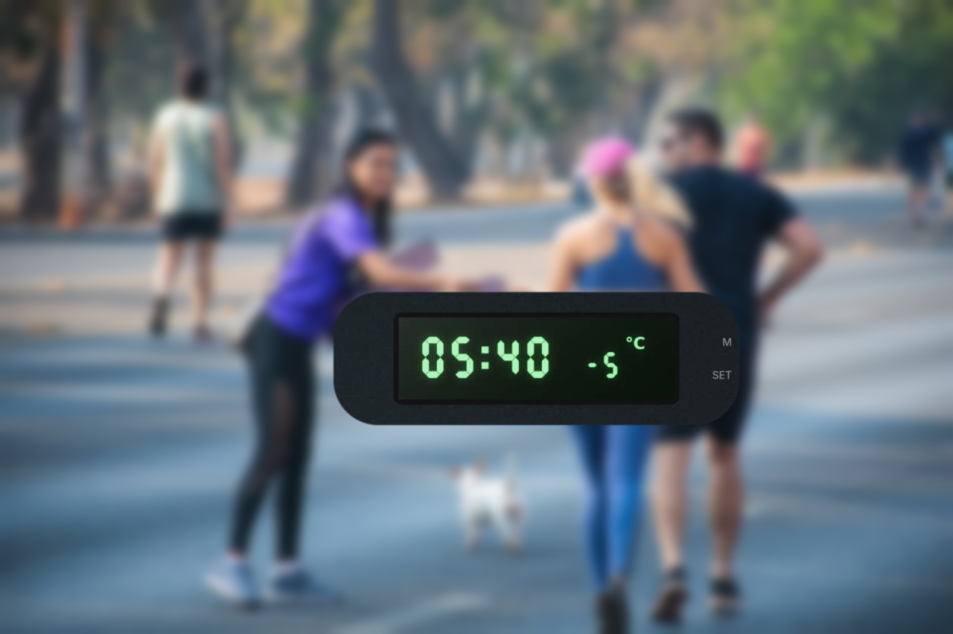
5,40
